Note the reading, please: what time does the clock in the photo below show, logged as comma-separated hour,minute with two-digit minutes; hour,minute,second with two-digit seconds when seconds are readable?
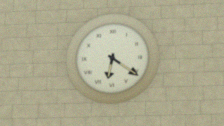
6,21
